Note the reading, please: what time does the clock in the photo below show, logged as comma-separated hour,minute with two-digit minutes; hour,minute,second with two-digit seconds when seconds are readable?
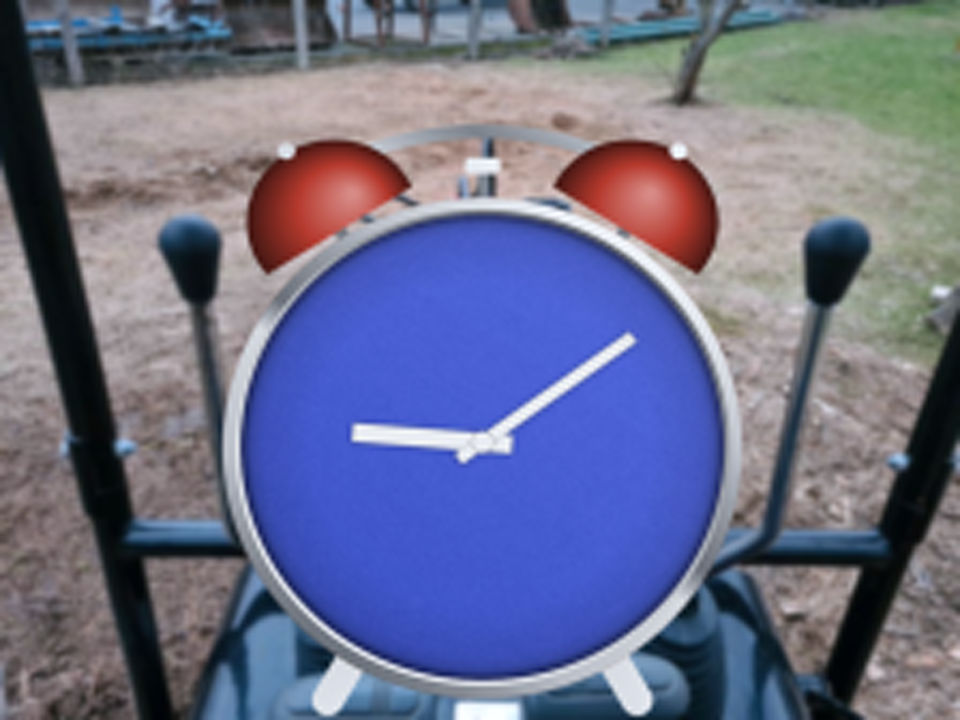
9,09
